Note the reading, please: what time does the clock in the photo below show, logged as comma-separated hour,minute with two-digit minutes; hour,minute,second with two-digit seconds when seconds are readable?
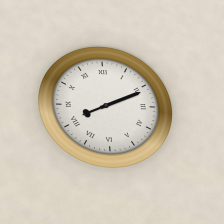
8,11
